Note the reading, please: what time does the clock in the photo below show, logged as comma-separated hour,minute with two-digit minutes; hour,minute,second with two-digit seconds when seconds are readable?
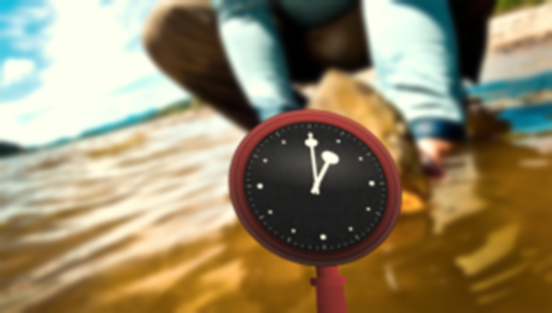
1,00
